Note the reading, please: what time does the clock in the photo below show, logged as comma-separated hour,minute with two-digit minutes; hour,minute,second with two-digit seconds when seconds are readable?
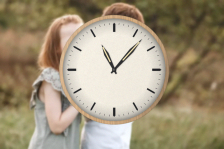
11,07
